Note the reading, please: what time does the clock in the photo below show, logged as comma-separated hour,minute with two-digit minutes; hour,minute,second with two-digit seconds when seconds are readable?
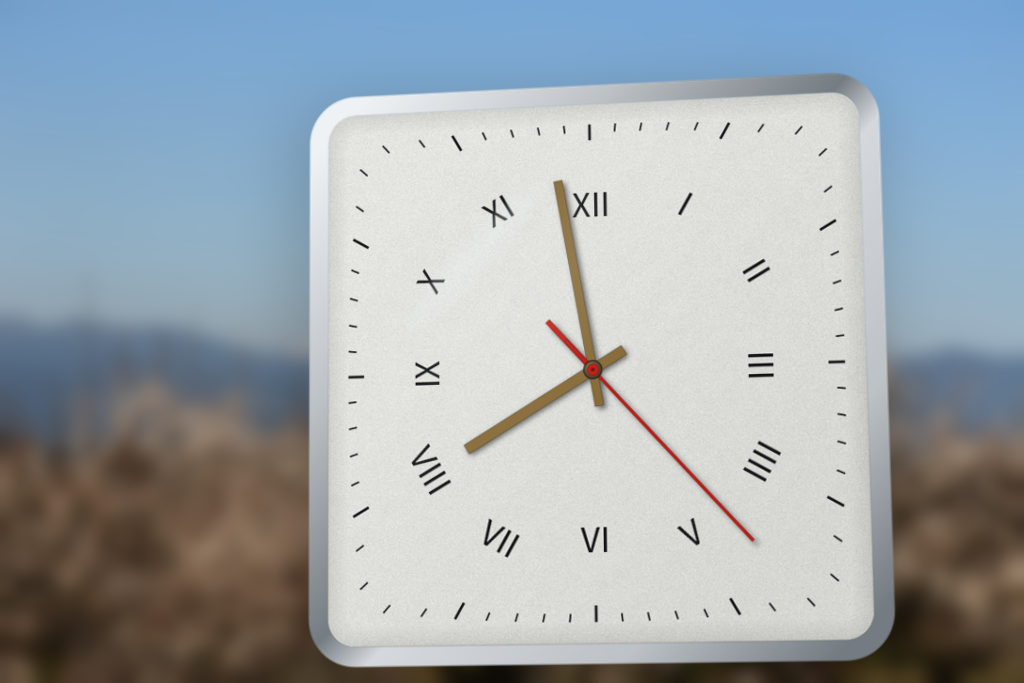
7,58,23
